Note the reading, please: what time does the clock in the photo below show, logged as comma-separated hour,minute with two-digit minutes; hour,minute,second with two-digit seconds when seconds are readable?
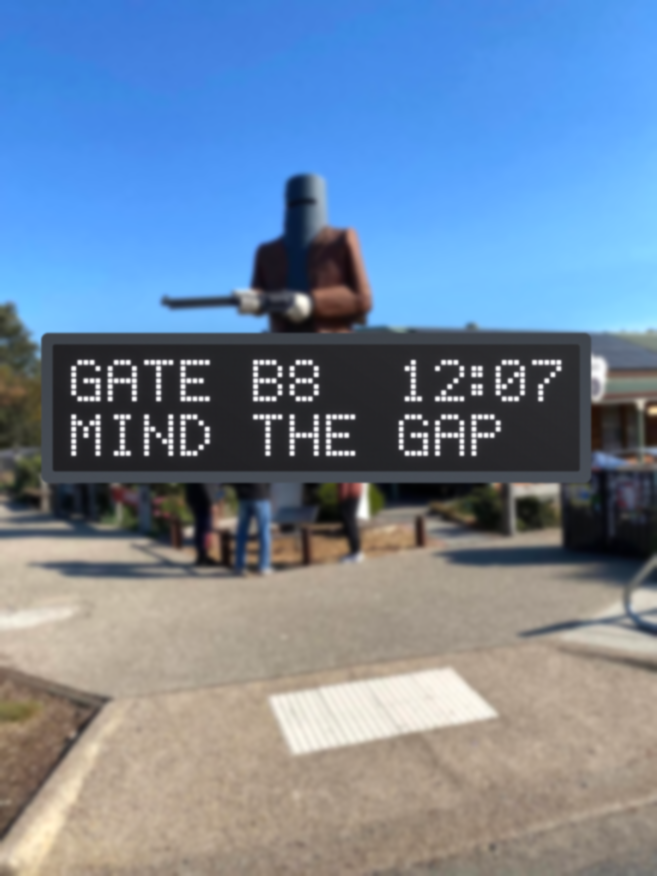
12,07
